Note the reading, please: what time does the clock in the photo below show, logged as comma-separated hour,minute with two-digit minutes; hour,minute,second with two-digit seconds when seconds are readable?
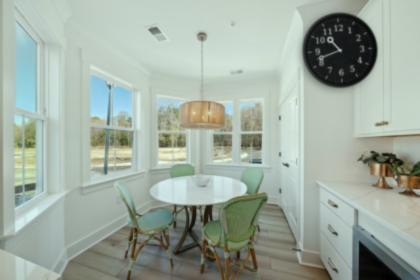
10,42
